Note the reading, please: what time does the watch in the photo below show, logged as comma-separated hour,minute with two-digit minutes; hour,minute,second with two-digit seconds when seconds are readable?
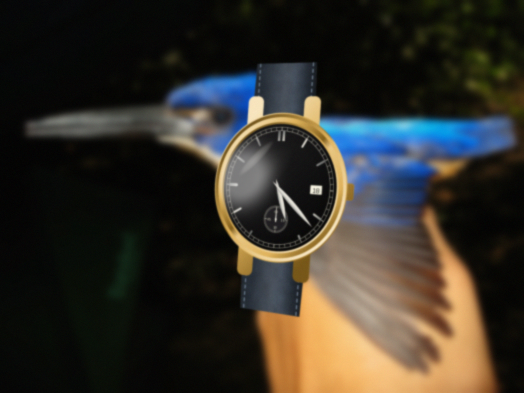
5,22
